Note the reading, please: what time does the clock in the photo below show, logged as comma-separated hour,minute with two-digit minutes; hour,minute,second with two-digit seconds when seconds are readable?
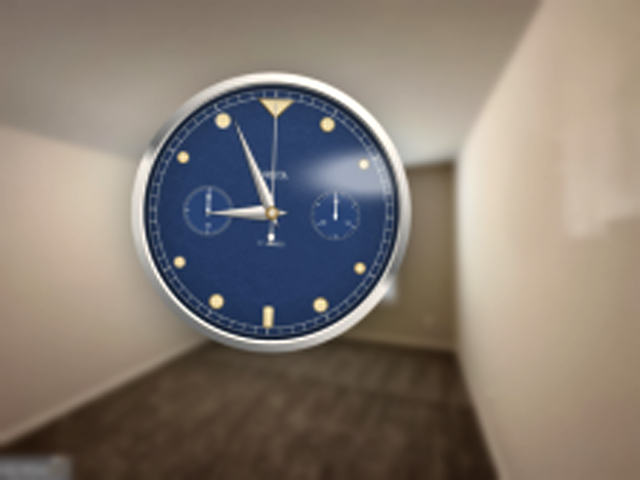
8,56
